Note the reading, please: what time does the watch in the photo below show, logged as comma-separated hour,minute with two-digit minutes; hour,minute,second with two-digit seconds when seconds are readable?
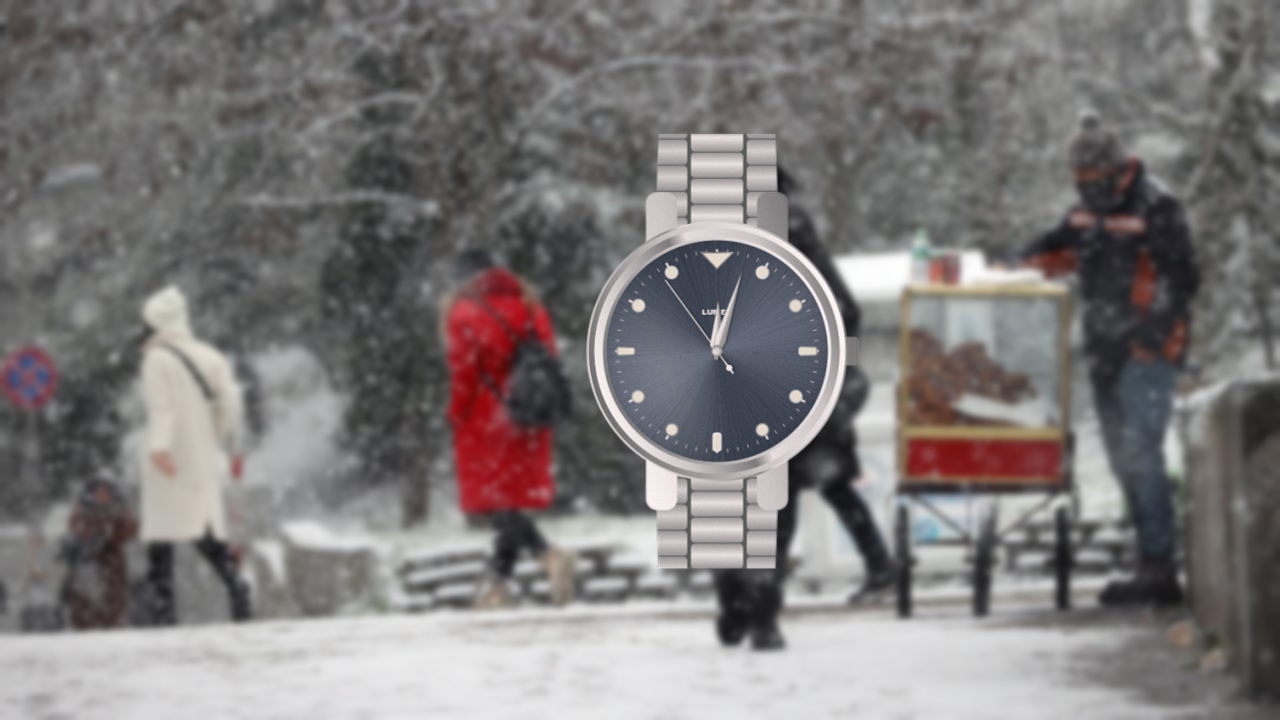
12,02,54
